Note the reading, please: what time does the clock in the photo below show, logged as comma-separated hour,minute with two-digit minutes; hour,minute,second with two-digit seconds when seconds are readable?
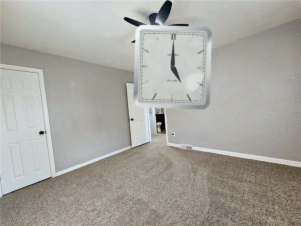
5,00
